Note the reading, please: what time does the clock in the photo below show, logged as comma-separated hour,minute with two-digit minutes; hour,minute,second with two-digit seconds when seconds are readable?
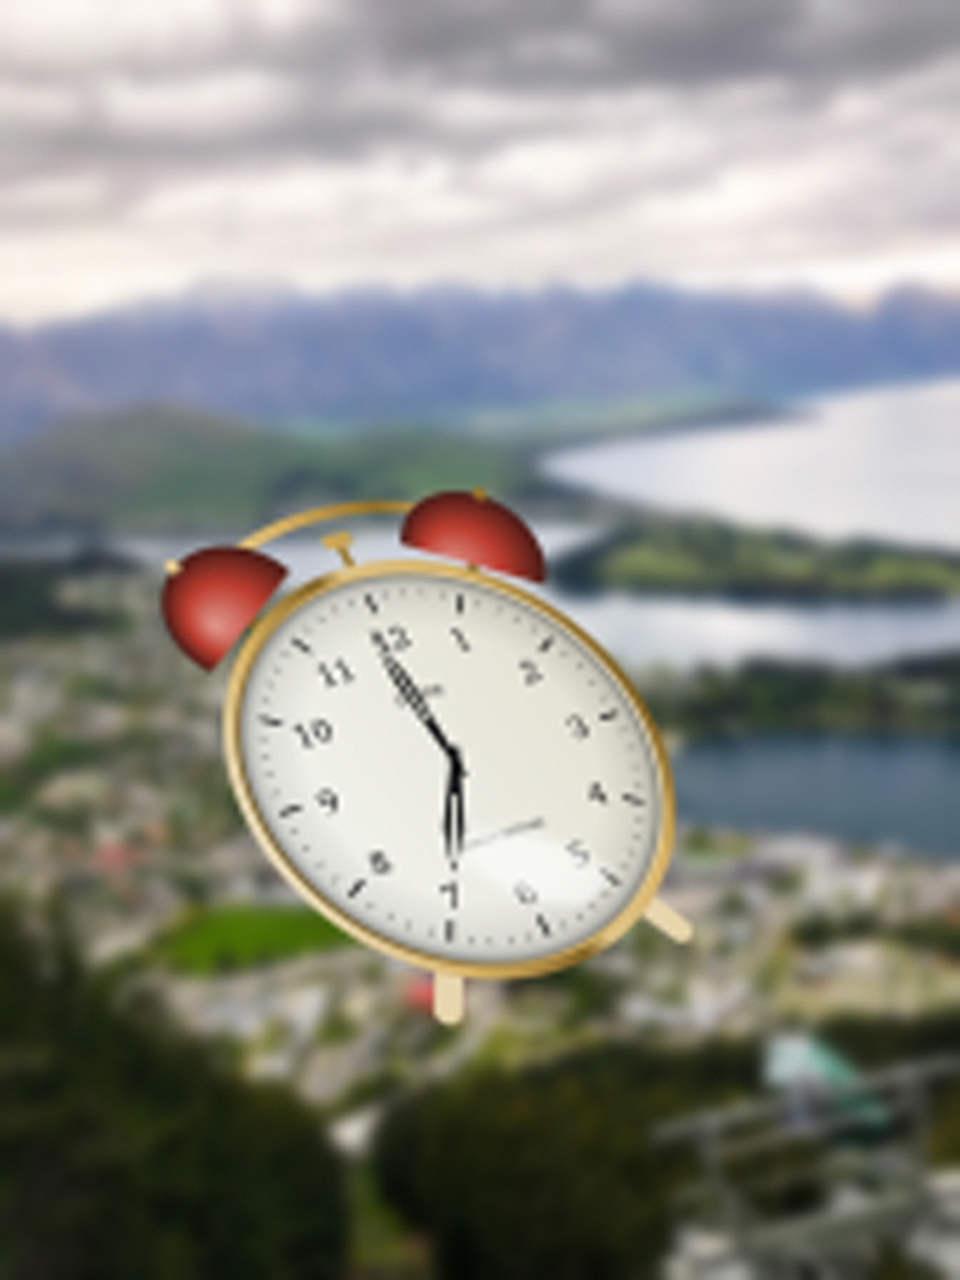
6,59
